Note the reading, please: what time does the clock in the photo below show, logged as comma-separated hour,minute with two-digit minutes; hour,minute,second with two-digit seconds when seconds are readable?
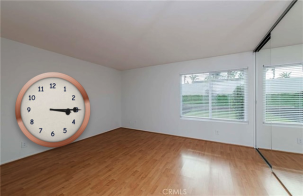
3,15
